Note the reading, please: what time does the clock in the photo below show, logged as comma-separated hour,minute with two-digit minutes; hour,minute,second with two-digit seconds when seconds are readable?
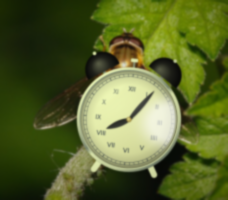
8,06
